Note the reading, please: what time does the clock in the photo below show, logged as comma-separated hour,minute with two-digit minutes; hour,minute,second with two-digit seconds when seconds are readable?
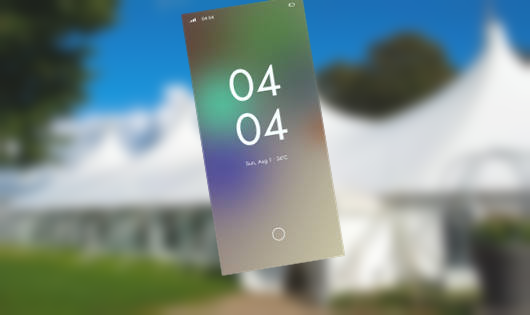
4,04
